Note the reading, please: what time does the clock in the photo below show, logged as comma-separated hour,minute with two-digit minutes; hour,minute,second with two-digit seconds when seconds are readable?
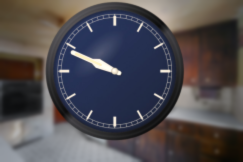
9,49
